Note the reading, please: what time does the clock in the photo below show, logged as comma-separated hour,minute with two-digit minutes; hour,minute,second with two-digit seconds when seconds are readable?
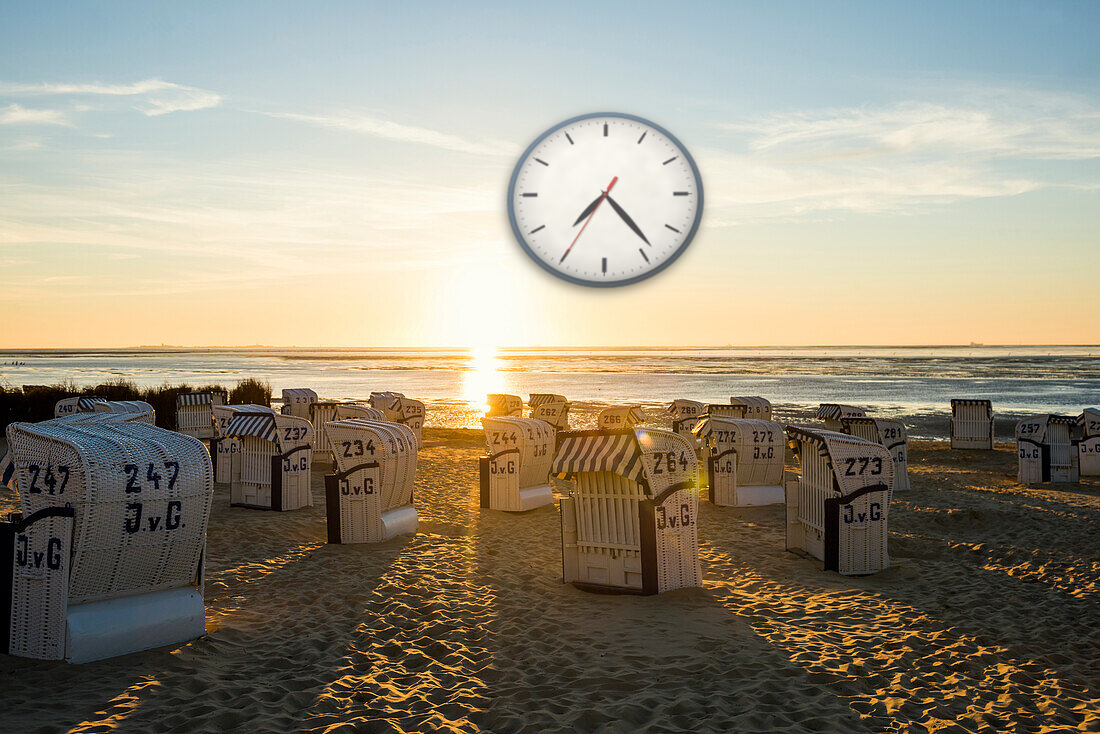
7,23,35
